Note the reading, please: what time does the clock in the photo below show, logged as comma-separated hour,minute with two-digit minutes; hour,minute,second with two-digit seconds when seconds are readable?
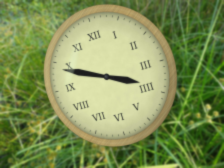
3,49
